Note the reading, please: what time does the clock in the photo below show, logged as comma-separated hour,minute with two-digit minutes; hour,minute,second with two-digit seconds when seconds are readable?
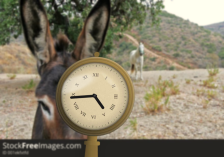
4,44
